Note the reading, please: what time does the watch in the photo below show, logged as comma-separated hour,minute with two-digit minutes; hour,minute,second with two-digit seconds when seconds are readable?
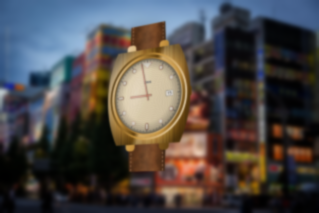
8,58
